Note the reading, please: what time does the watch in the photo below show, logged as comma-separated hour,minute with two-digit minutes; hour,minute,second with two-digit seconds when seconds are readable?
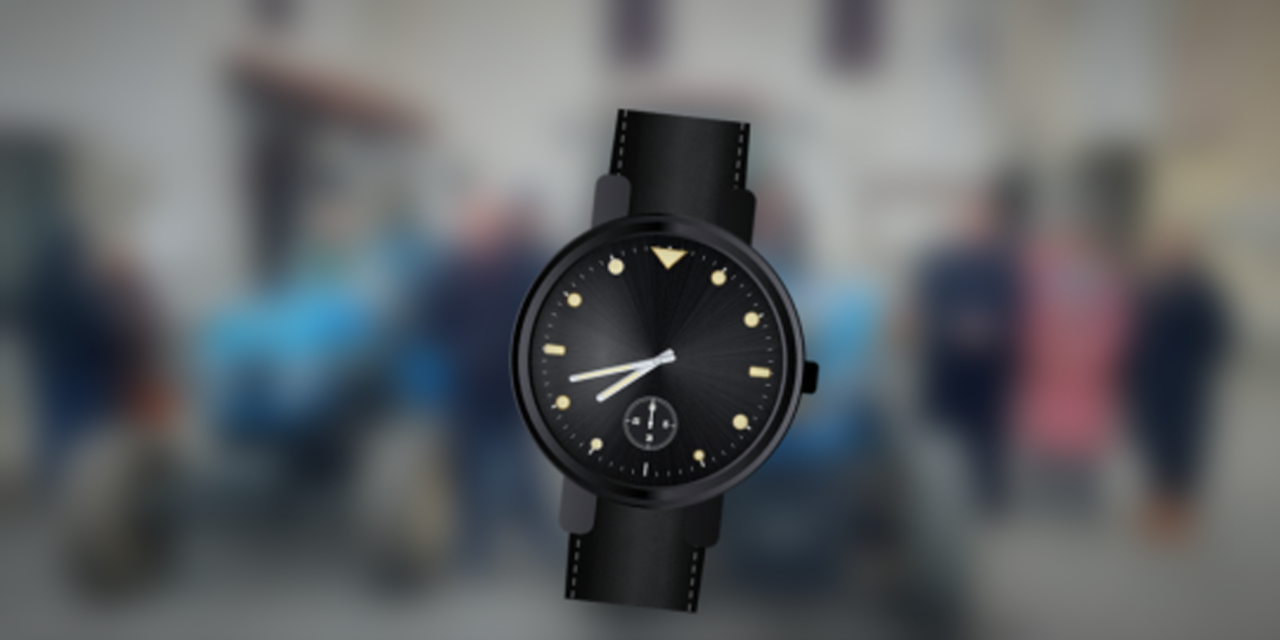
7,42
